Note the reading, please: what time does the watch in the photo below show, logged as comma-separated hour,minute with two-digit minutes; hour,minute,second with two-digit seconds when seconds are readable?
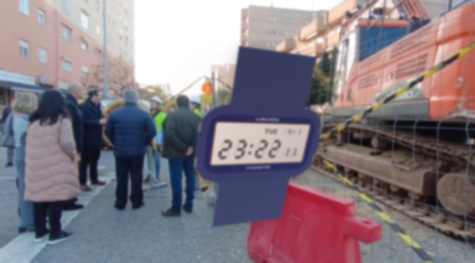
23,22
